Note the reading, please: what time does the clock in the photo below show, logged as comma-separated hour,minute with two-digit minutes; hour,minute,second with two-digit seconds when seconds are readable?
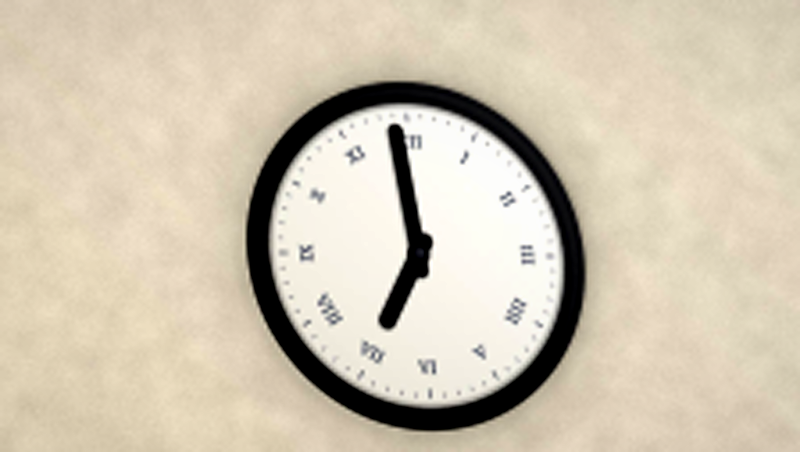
6,59
